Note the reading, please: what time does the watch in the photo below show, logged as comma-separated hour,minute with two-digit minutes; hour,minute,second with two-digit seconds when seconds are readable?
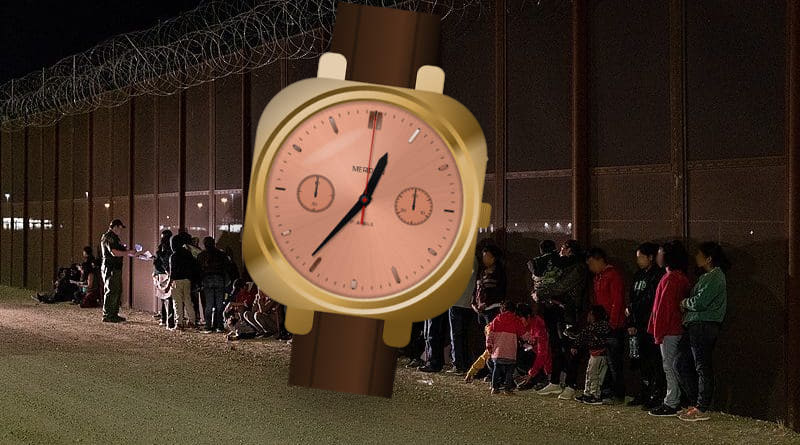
12,36
